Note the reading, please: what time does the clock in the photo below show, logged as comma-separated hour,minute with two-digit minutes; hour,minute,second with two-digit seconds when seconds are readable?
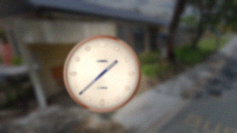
1,38
